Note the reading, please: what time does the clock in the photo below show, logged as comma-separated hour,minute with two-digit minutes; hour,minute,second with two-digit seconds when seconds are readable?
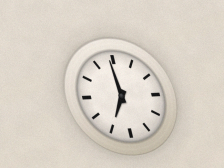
6,59
